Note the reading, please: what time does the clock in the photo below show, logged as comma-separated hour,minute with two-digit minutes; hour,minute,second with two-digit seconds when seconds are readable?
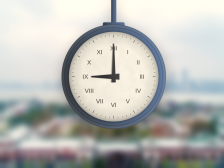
9,00
